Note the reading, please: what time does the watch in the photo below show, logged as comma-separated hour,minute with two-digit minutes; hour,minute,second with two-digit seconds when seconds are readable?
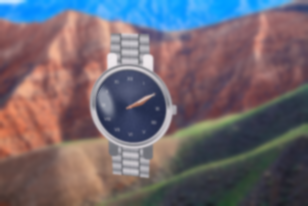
2,10
